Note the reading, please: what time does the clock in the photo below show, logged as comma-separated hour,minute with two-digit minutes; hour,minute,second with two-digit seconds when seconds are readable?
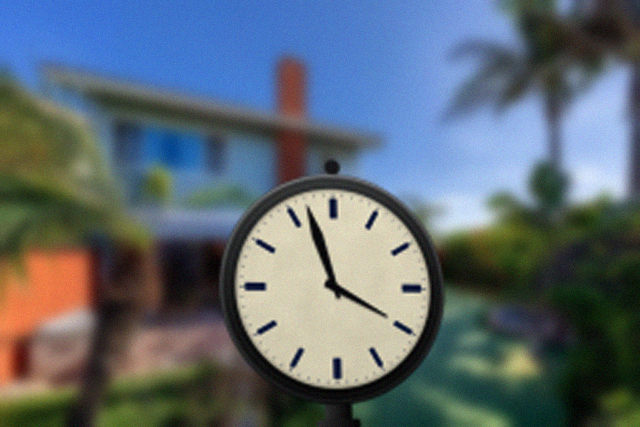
3,57
